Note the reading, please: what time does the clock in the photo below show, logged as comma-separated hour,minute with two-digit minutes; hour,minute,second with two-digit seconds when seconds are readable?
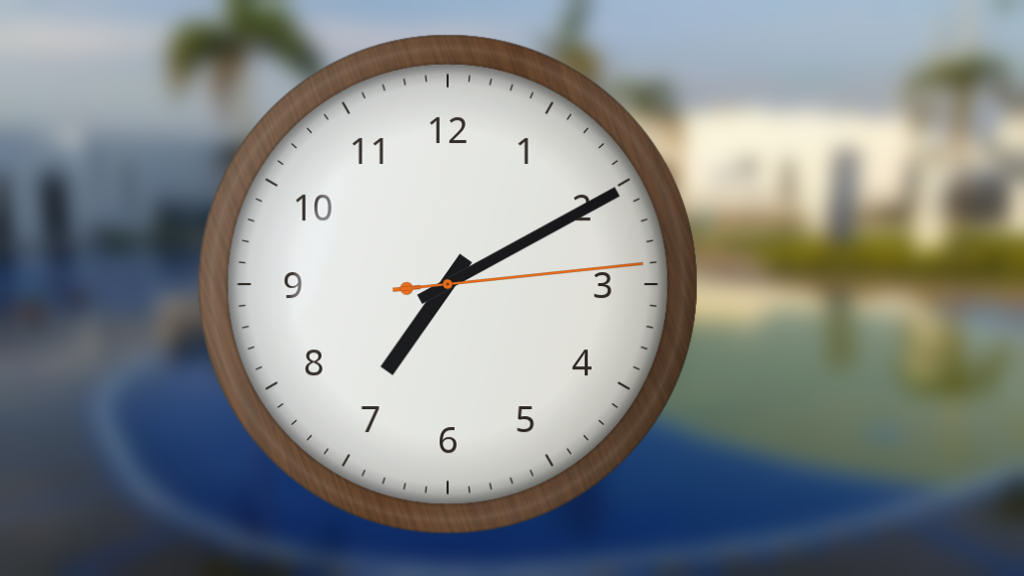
7,10,14
